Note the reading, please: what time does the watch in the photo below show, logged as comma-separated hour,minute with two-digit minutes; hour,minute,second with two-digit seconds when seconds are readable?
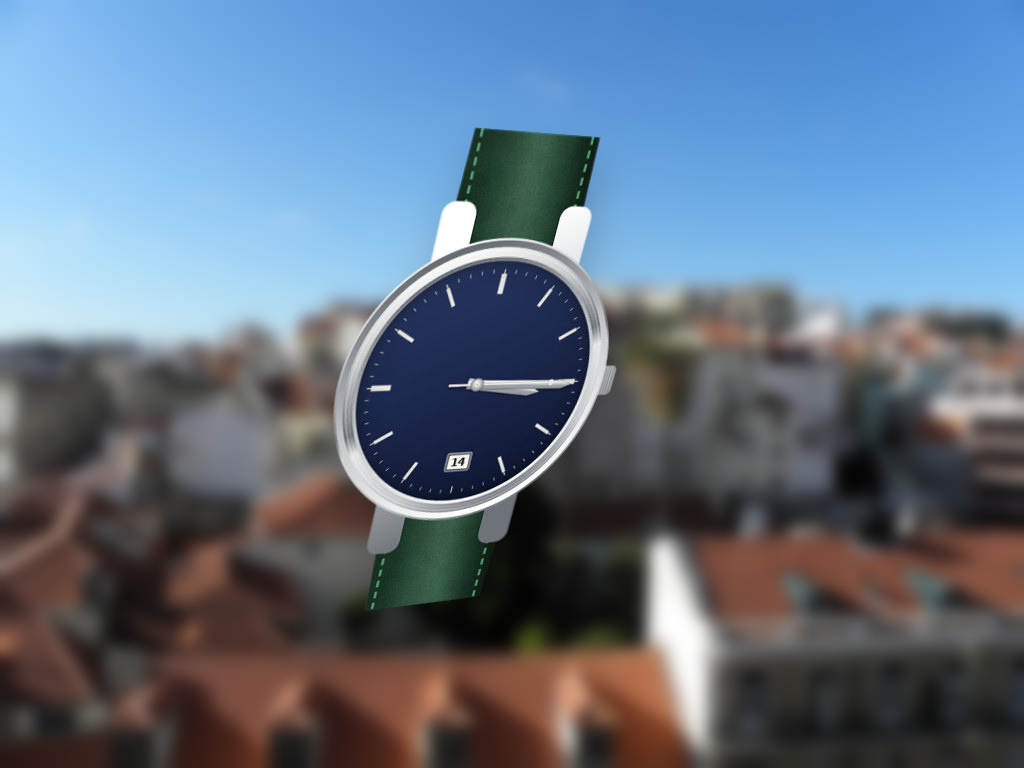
3,15,15
